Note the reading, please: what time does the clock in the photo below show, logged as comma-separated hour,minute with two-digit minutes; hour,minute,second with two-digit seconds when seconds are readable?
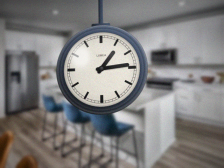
1,14
